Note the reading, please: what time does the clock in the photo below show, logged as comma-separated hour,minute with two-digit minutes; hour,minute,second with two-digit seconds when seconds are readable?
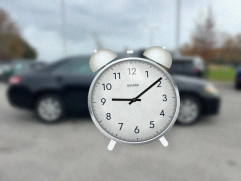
9,09
